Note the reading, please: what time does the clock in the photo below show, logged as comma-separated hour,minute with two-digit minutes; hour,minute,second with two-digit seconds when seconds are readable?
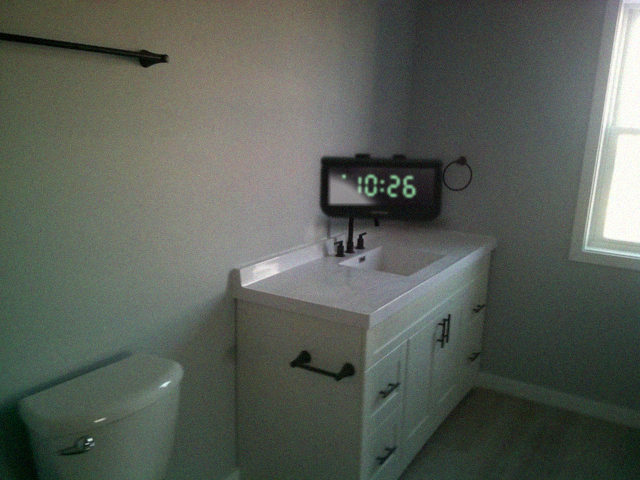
10,26
